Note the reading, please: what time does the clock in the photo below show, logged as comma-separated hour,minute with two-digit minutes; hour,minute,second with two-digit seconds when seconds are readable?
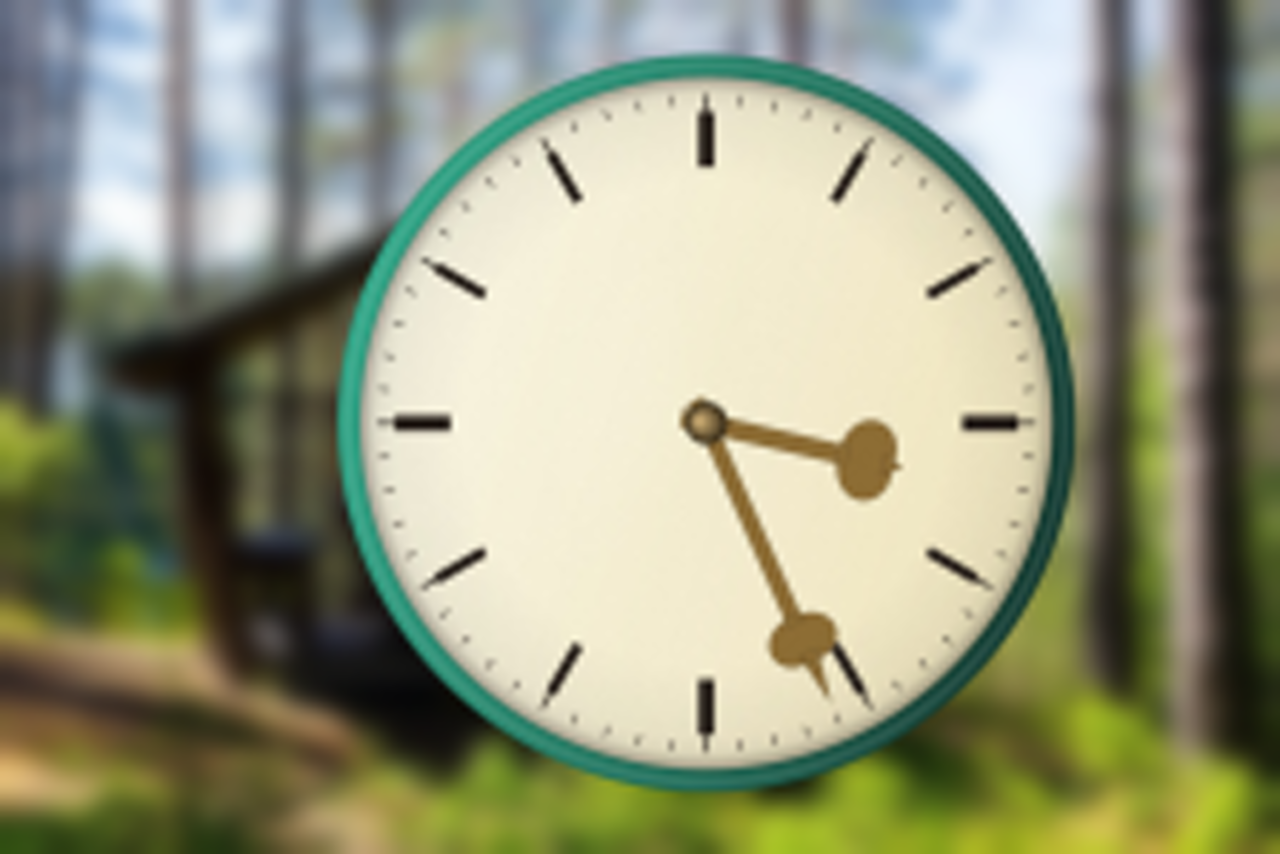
3,26
